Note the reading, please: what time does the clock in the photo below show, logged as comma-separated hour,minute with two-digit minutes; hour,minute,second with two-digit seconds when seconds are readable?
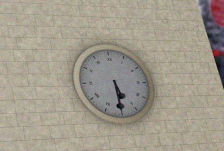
5,30
